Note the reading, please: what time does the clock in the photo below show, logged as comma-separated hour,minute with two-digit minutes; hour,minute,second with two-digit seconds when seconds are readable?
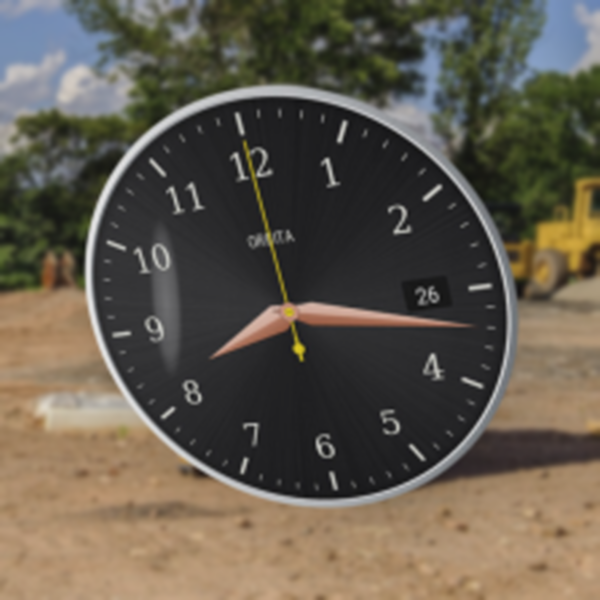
8,17,00
